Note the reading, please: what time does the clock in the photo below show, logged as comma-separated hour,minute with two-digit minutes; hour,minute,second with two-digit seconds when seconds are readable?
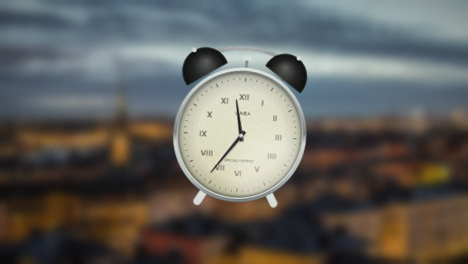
11,36
